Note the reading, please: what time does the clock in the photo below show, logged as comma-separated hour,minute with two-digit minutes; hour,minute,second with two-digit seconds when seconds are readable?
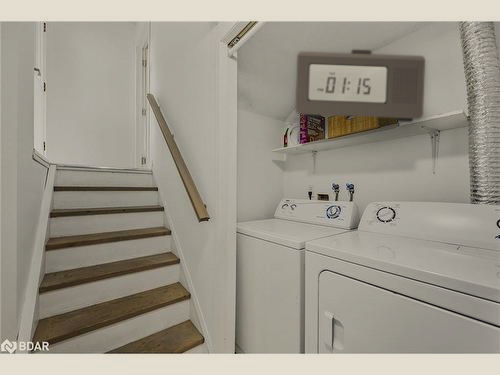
1,15
